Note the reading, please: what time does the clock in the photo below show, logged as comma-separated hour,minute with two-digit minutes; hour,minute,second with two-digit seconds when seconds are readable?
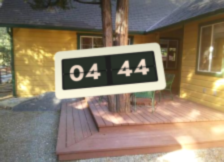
4,44
